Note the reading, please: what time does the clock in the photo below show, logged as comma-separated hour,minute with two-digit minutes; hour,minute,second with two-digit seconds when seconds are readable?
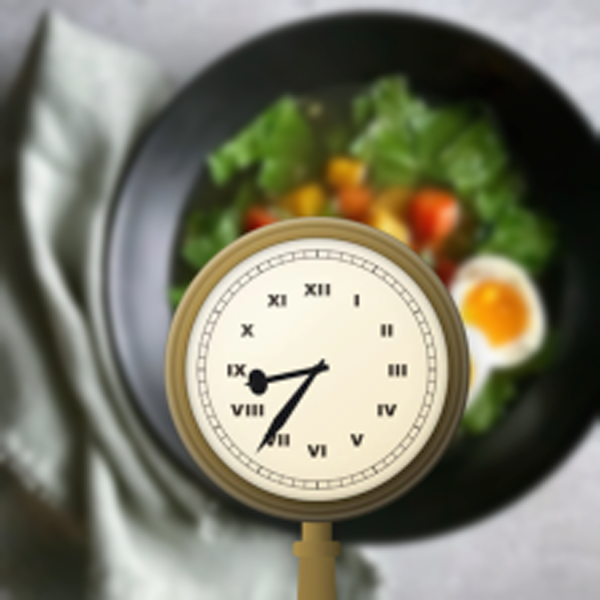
8,36
